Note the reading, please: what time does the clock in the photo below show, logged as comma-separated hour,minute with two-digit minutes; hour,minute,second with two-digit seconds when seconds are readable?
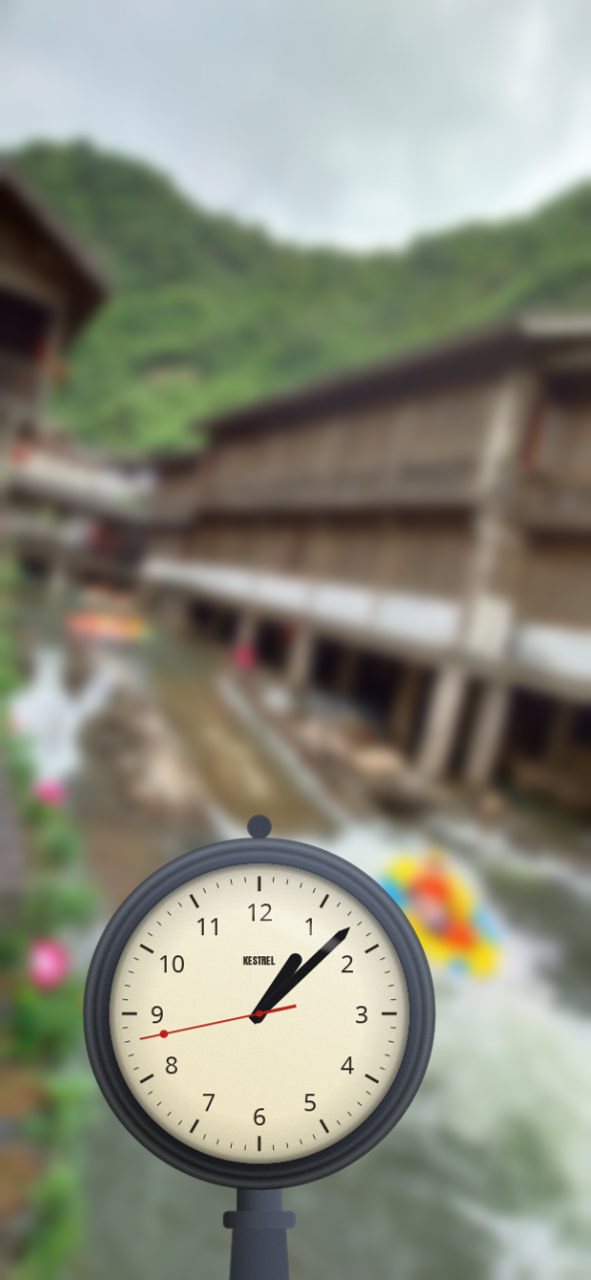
1,07,43
